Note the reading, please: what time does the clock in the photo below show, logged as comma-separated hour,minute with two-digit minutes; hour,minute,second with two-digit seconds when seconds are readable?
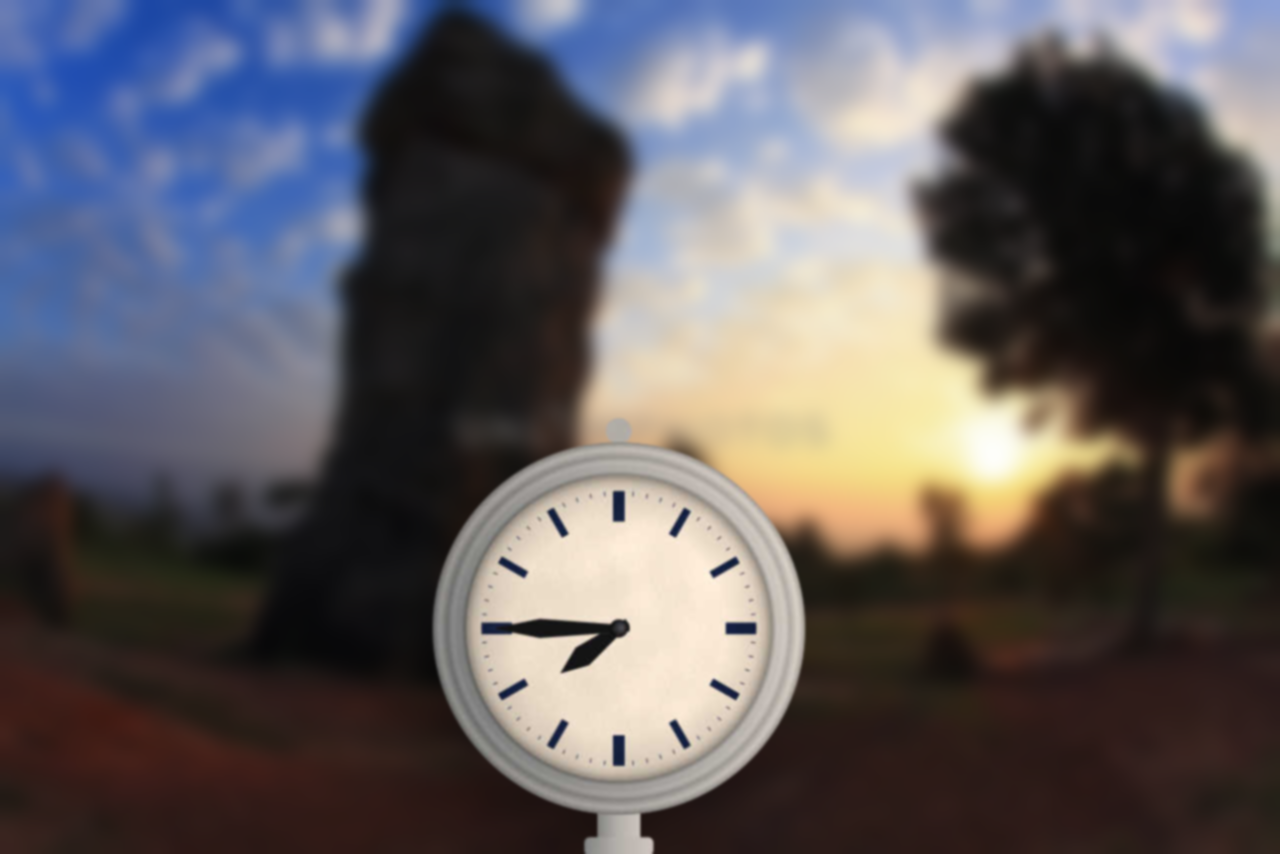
7,45
